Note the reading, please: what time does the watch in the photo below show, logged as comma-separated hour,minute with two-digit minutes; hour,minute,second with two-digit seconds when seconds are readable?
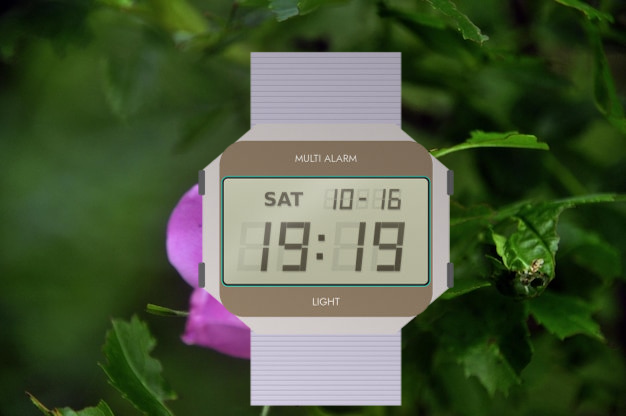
19,19
